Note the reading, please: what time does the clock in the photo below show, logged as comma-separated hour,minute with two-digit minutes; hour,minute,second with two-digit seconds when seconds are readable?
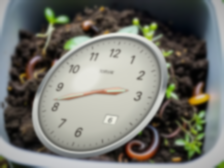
2,42
